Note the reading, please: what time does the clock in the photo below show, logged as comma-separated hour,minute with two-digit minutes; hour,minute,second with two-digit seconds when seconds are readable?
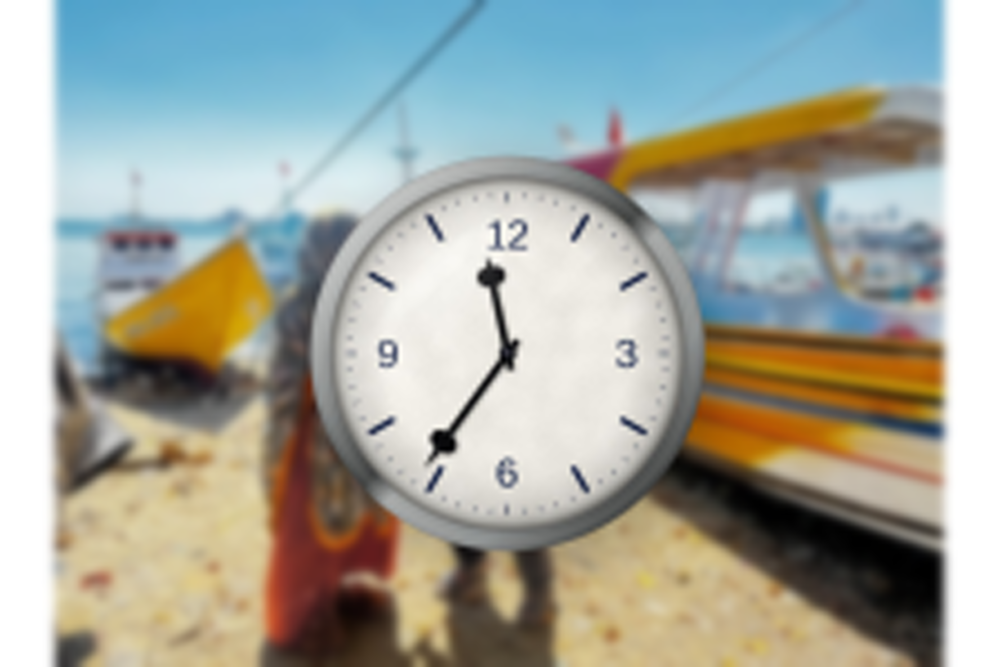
11,36
